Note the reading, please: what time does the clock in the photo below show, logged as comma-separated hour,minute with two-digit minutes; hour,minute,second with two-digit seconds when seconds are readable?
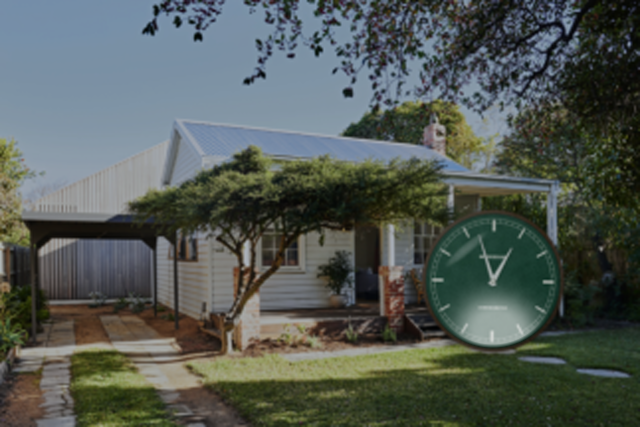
12,57
